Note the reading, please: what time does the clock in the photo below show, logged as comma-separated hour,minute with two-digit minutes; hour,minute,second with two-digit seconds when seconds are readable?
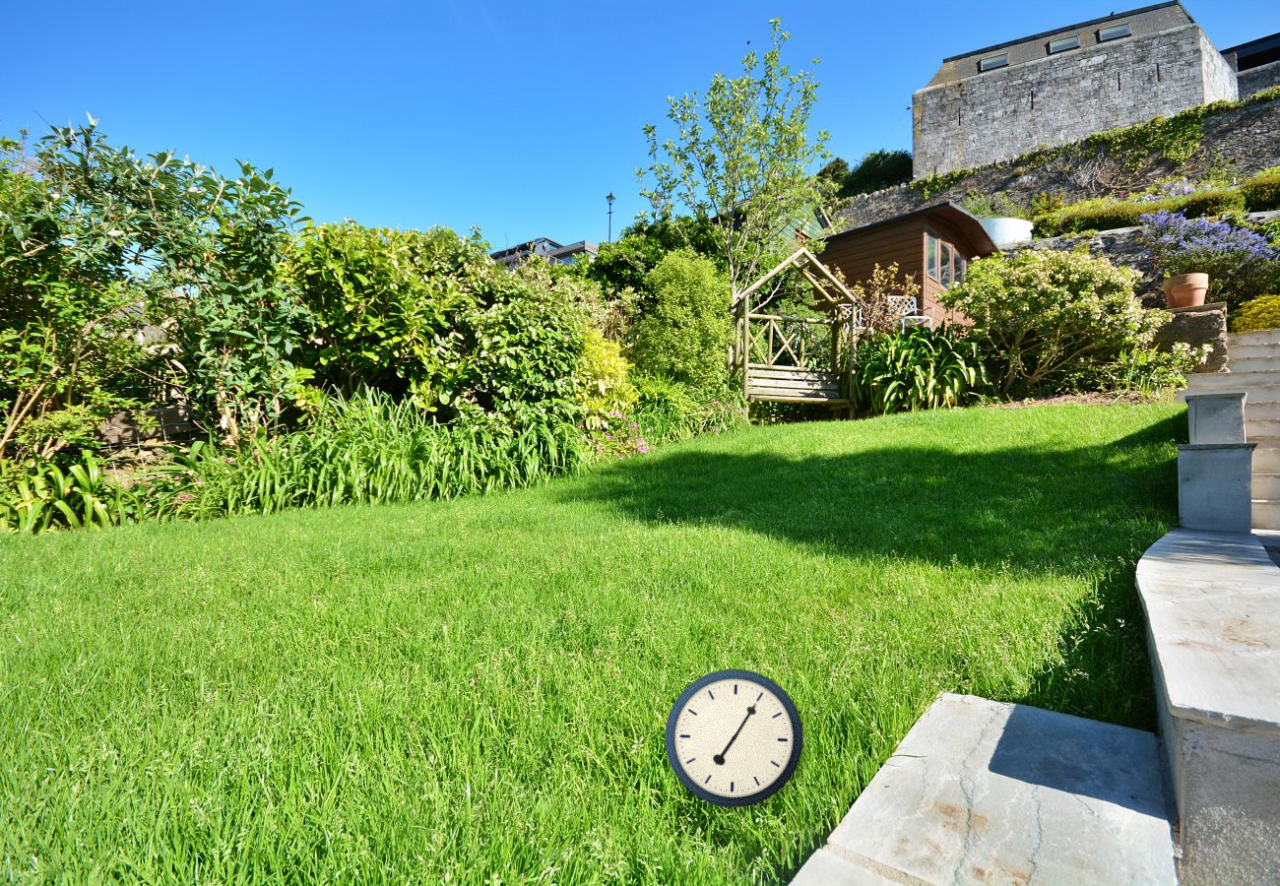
7,05
